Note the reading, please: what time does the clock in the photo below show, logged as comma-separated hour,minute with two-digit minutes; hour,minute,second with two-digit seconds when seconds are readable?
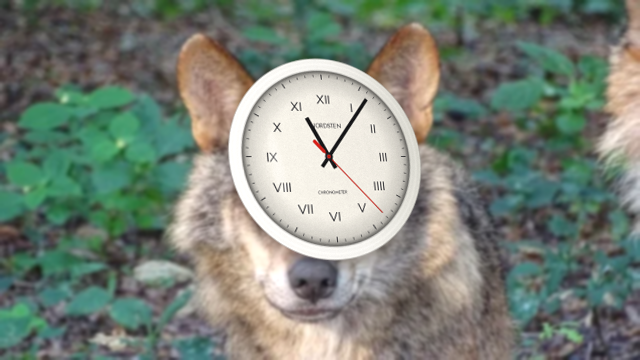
11,06,23
